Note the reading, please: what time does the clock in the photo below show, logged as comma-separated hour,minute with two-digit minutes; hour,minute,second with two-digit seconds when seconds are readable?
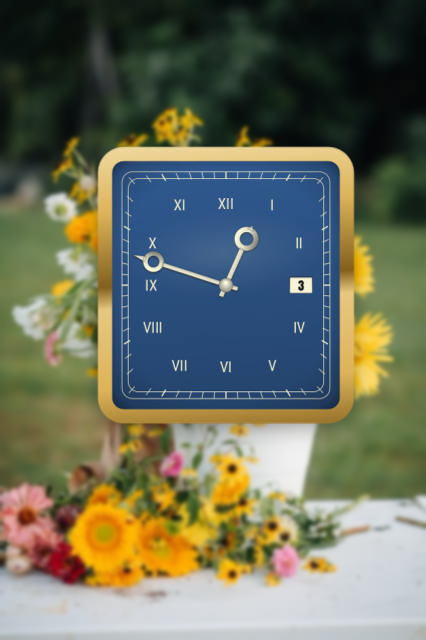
12,48
